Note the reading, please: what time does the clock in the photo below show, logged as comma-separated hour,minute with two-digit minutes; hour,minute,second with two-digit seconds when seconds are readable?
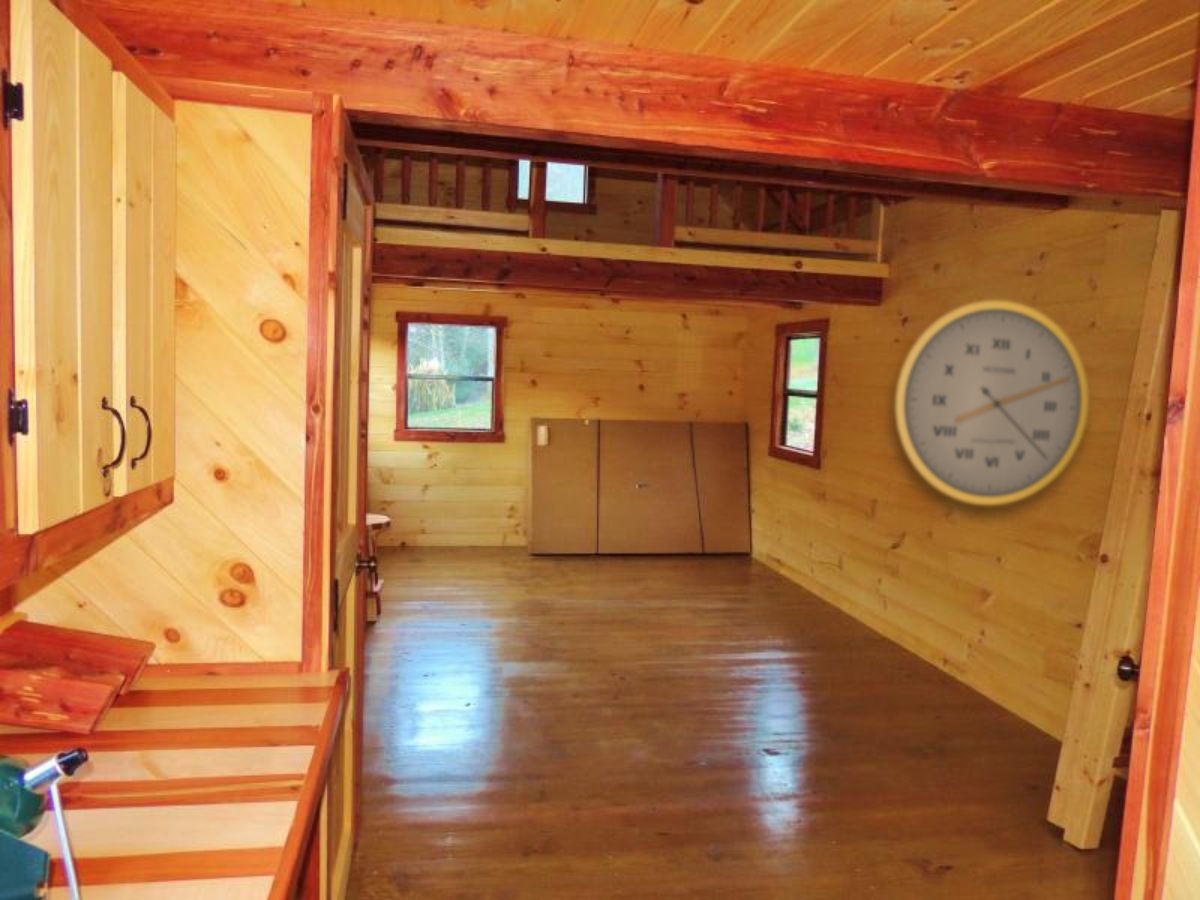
8,11,22
